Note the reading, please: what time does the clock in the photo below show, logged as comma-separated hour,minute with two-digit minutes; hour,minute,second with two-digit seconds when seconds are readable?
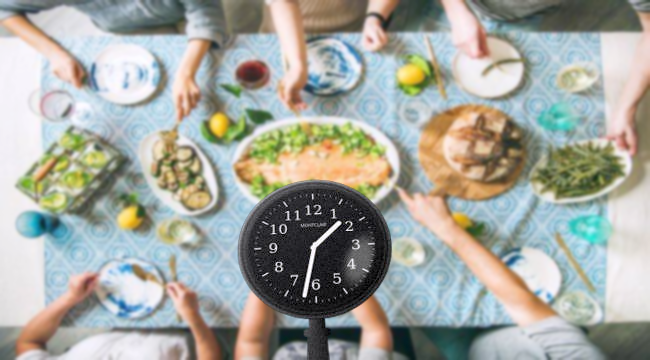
1,32
